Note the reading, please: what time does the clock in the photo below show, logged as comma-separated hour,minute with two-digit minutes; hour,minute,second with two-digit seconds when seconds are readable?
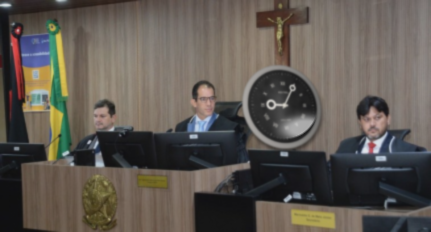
9,05
